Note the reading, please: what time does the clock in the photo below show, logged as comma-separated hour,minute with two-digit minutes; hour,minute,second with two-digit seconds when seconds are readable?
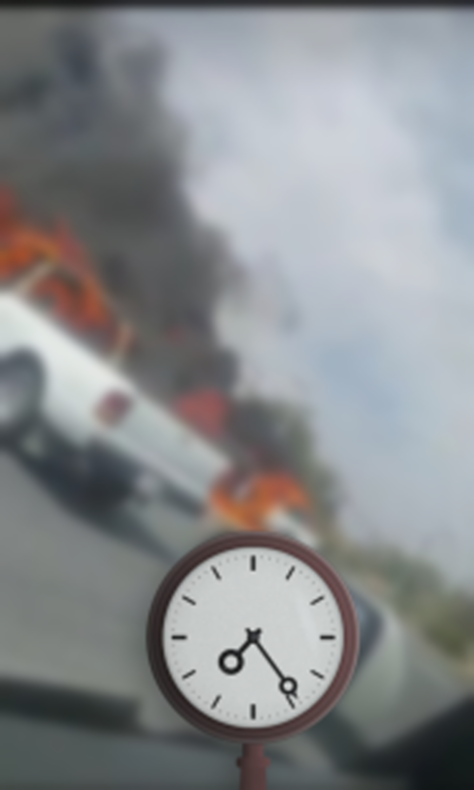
7,24
